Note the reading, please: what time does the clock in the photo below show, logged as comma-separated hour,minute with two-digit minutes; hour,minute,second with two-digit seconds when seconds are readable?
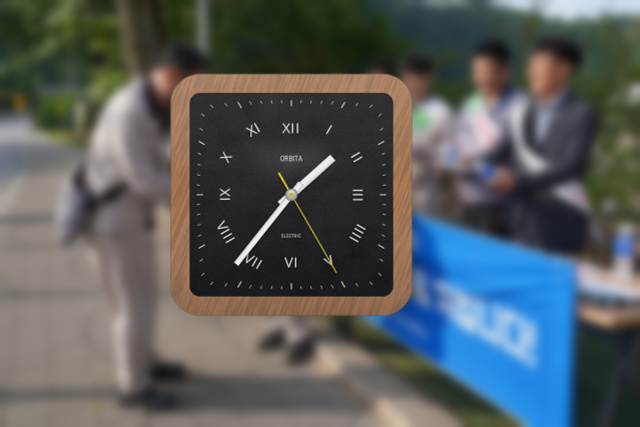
1,36,25
